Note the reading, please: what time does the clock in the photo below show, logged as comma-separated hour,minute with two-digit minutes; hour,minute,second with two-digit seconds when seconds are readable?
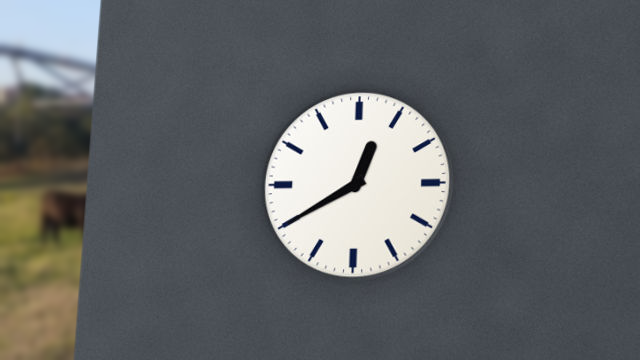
12,40
